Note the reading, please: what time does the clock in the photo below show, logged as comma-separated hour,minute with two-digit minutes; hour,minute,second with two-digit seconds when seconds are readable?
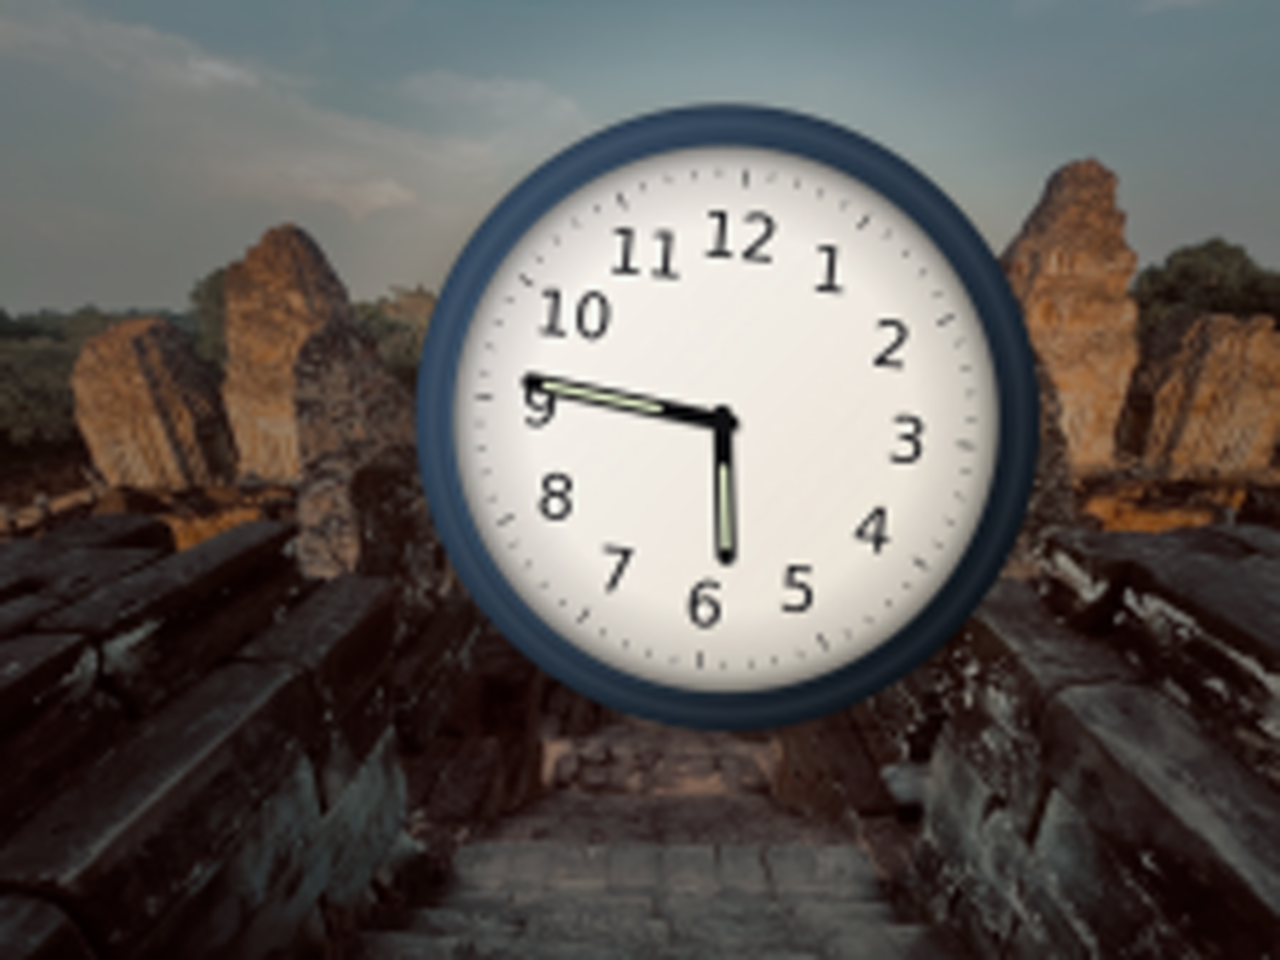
5,46
